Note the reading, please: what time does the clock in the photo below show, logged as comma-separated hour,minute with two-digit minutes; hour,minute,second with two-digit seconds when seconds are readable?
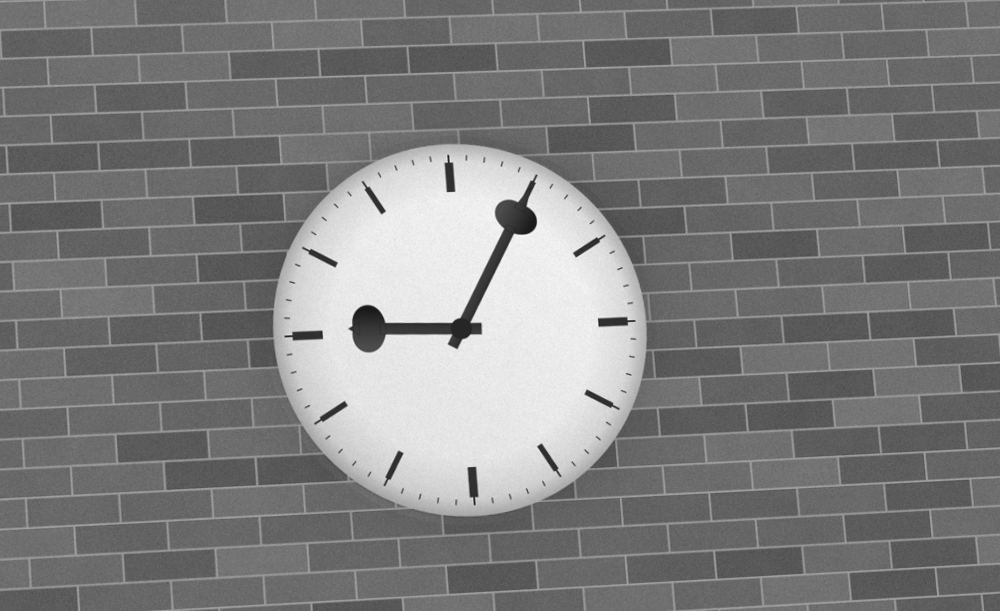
9,05
